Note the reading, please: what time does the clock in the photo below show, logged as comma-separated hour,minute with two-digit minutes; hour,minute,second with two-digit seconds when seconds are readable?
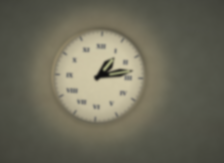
1,13
